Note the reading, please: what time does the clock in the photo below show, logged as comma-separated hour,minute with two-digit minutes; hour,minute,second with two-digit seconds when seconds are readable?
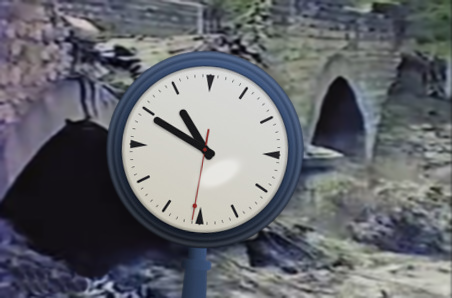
10,49,31
